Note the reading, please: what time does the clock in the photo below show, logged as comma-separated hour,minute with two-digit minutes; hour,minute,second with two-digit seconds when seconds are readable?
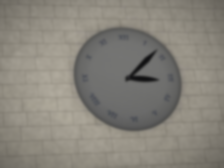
3,08
